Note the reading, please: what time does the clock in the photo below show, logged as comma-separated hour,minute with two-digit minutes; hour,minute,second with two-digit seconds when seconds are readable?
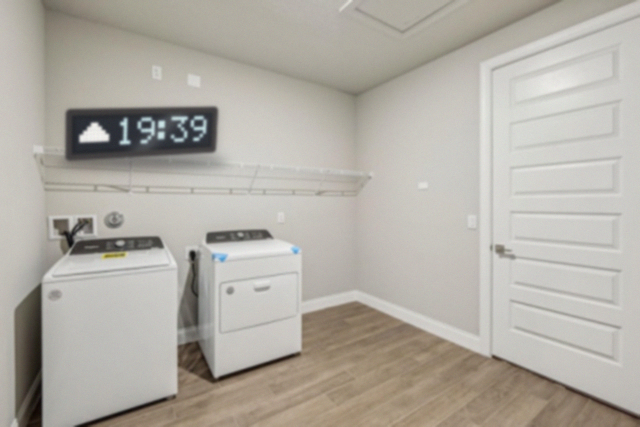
19,39
